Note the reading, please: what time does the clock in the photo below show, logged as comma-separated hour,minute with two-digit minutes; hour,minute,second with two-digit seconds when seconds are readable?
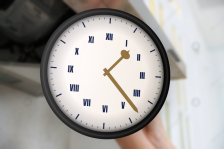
1,23
